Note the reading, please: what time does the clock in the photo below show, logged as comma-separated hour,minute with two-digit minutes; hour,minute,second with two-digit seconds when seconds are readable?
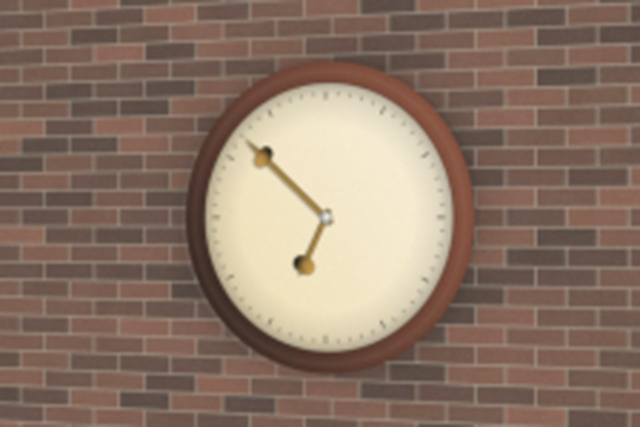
6,52
